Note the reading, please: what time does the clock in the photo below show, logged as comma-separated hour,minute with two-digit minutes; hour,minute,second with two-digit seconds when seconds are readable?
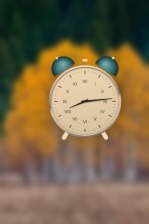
8,14
